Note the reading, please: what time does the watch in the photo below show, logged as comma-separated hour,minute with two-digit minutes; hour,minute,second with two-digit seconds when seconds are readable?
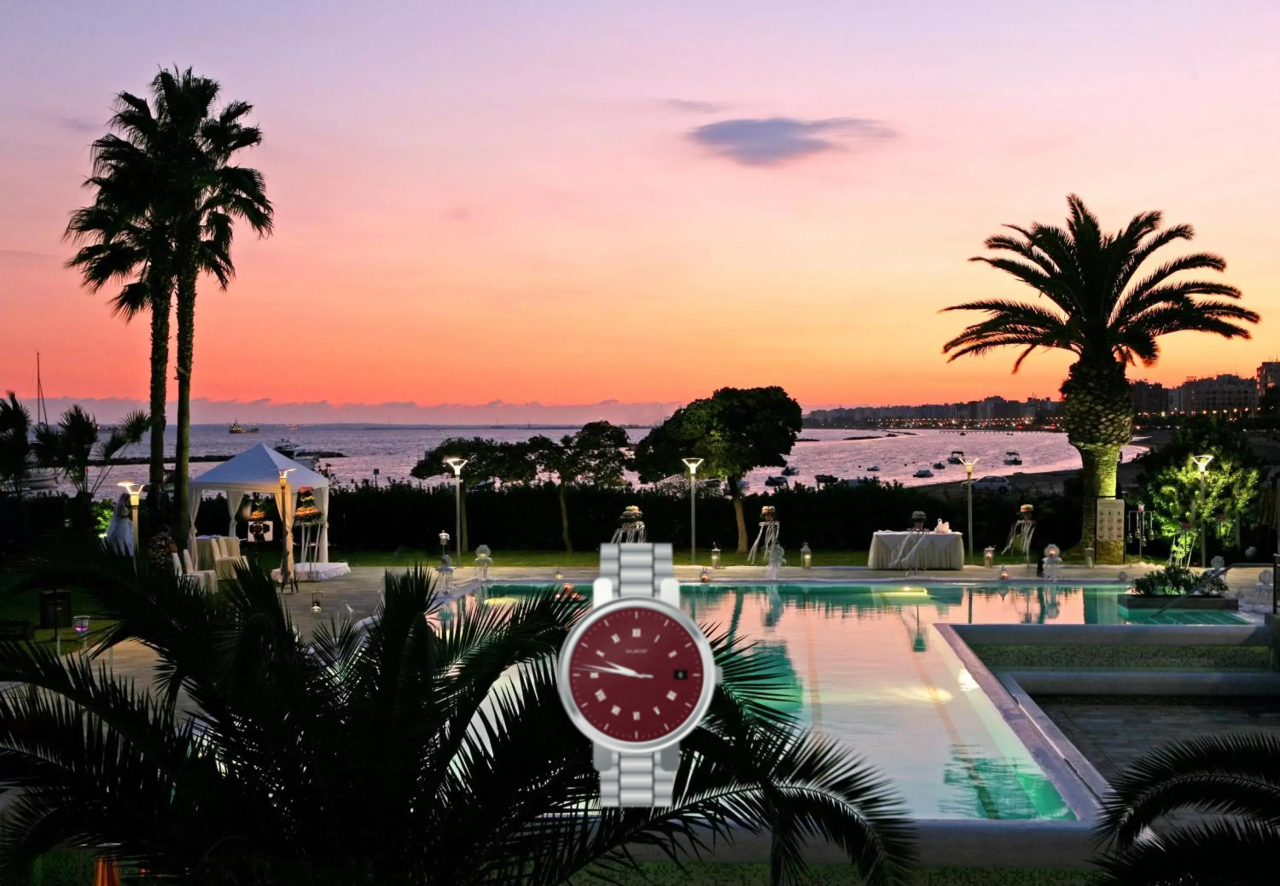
9,46,46
